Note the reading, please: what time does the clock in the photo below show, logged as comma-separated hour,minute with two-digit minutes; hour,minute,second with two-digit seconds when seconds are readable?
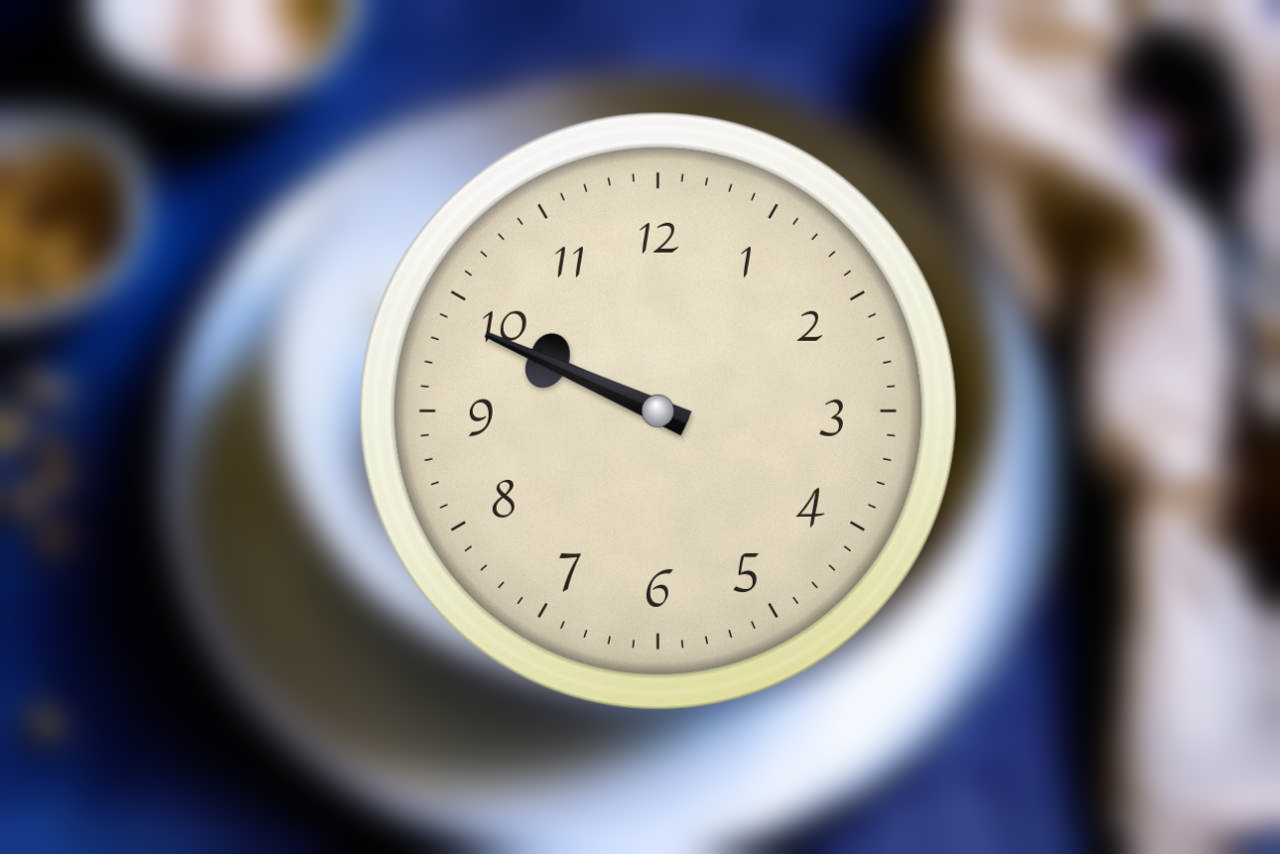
9,49
